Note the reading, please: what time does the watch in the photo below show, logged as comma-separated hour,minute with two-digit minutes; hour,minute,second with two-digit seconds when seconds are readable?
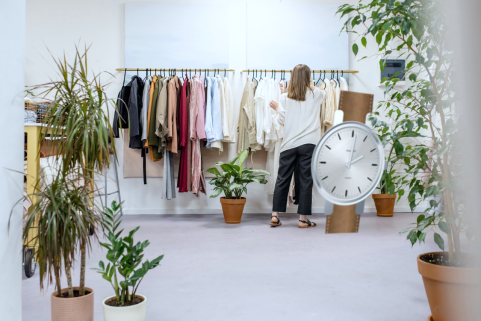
2,01
